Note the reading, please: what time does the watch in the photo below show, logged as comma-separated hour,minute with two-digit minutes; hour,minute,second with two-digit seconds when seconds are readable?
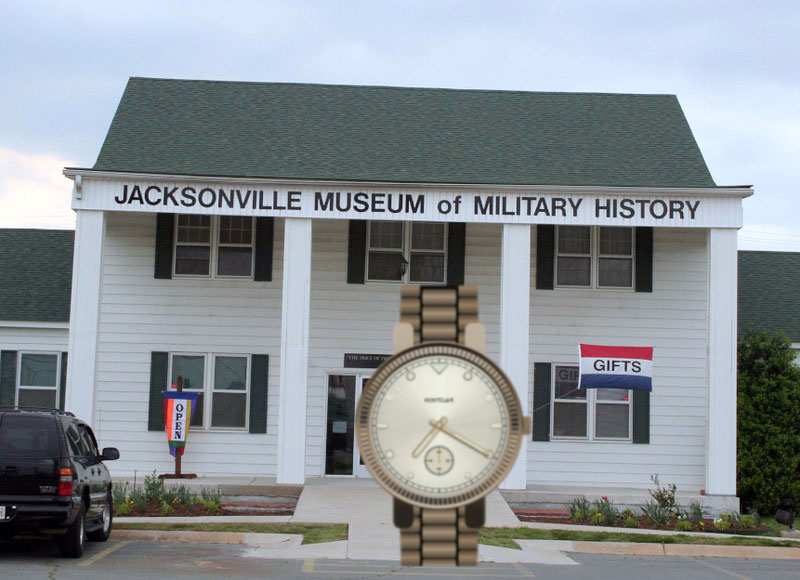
7,20
